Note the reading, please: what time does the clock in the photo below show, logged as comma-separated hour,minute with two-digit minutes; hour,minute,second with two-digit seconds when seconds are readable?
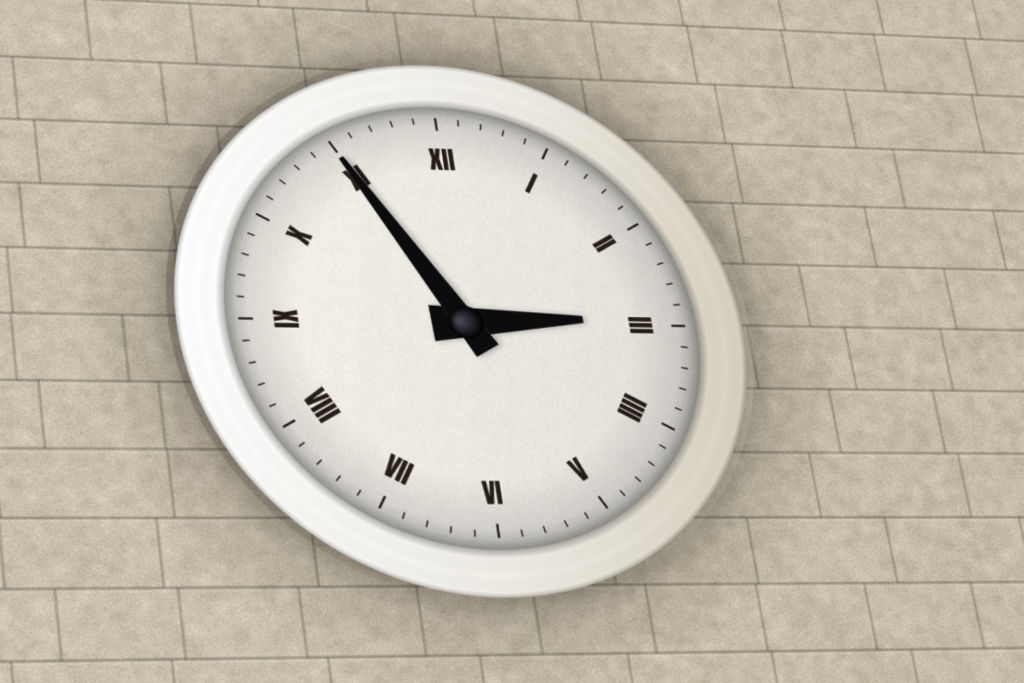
2,55
